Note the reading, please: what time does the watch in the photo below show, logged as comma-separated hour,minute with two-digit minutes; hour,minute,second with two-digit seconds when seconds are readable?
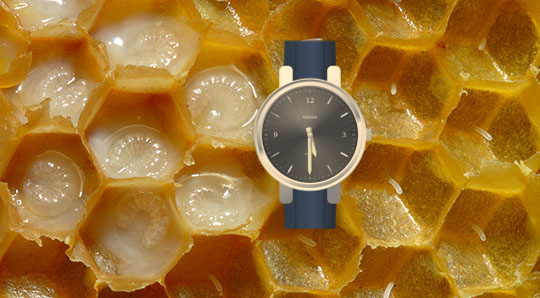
5,30
